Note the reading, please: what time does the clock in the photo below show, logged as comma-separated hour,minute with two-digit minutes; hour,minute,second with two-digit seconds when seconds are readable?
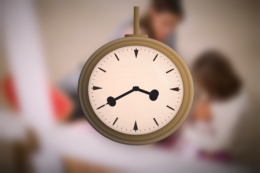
3,40
